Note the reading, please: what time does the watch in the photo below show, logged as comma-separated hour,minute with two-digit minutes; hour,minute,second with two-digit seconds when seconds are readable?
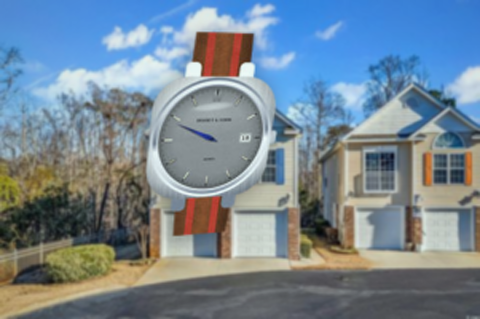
9,49
